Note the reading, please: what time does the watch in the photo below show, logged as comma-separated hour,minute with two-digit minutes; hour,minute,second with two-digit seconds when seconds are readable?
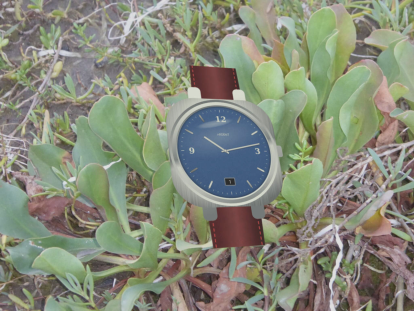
10,13
